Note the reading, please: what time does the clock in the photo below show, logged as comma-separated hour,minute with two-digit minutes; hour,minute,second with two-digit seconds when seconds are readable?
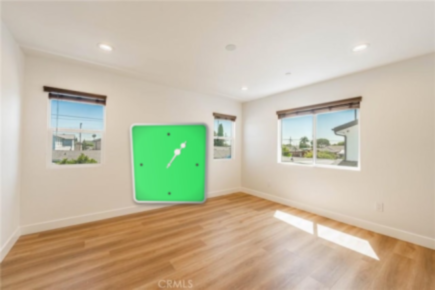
1,06
